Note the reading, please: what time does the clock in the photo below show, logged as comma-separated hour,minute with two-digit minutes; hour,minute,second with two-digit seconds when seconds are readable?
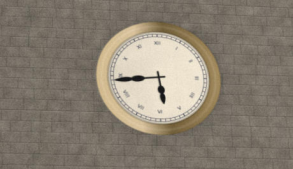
5,44
